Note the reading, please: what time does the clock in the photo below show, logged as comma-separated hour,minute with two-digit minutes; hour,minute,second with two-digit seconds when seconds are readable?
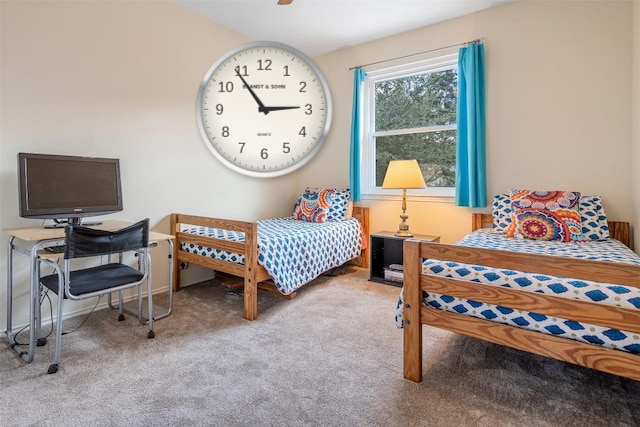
2,54
